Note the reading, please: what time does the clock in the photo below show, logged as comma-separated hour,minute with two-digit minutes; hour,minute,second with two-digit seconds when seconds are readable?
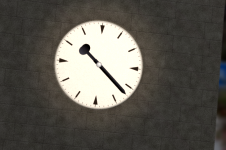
10,22
